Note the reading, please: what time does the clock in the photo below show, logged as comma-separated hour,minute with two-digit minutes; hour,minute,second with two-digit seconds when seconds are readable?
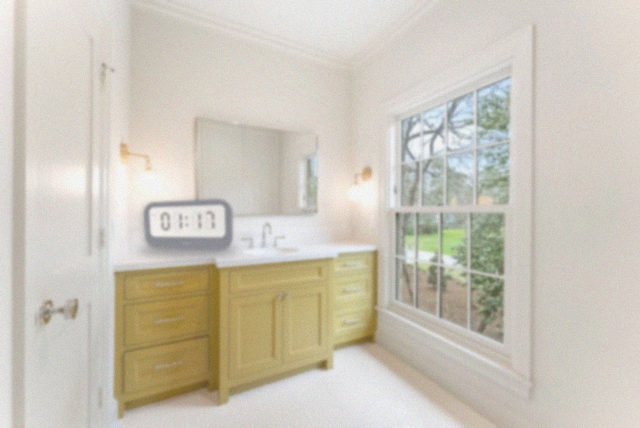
1,17
